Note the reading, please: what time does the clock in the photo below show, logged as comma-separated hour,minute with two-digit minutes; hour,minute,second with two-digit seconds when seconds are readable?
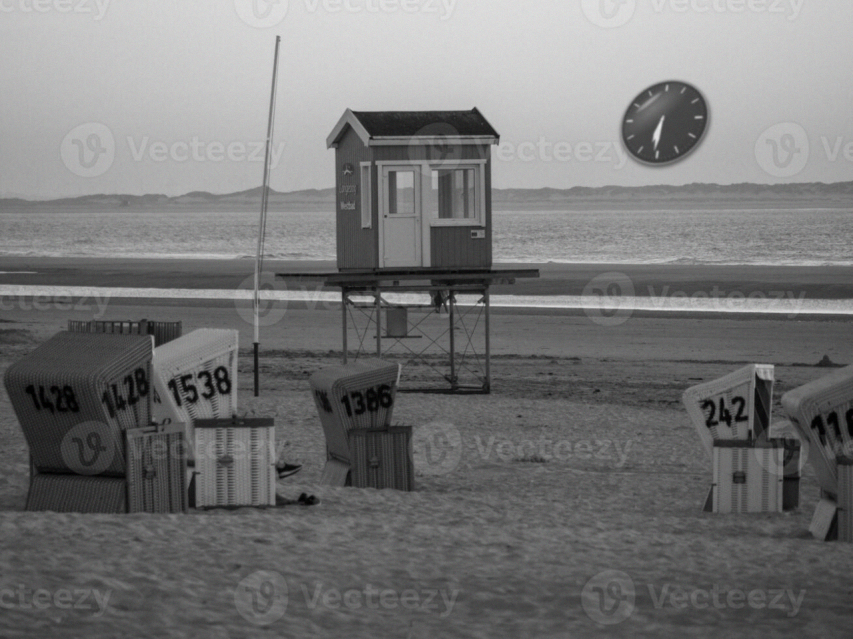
6,31
